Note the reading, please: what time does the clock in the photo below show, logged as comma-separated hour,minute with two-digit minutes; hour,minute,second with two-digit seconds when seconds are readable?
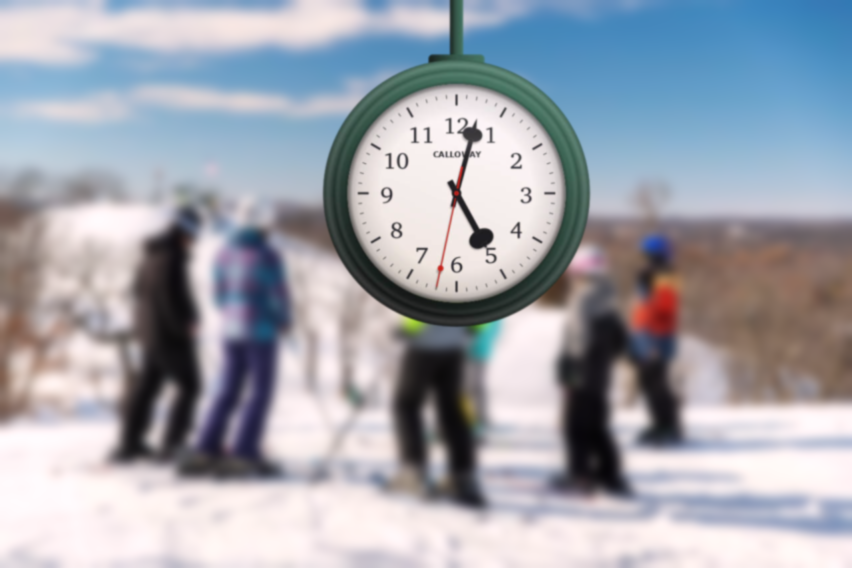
5,02,32
